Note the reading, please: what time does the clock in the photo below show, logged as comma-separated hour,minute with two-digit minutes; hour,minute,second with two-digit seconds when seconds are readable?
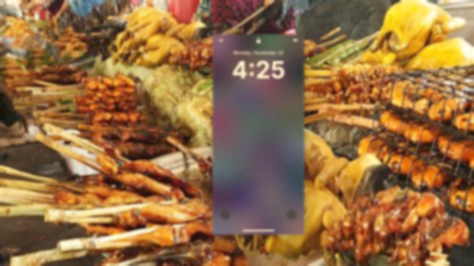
4,25
